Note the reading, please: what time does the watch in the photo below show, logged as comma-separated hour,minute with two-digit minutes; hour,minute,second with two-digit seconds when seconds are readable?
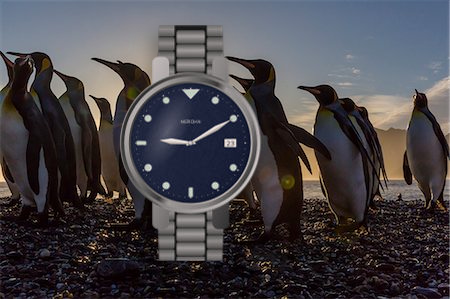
9,10
